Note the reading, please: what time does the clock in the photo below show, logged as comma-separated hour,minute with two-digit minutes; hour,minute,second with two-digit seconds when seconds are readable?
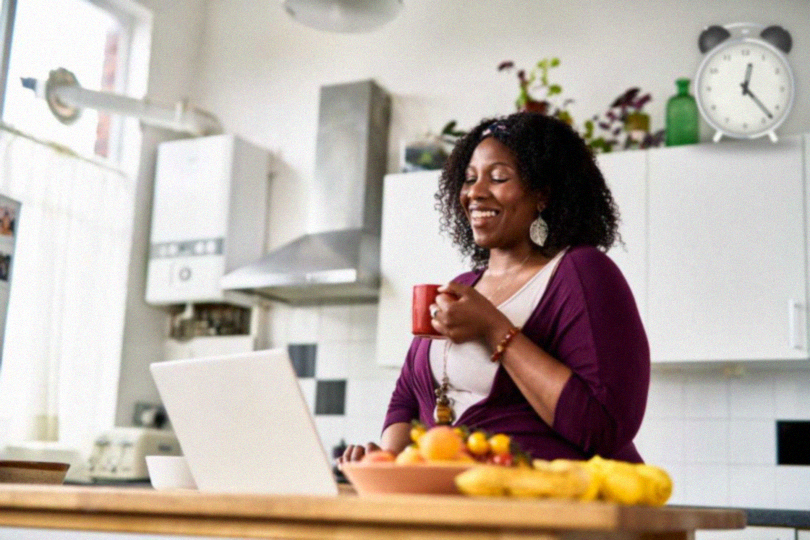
12,23
